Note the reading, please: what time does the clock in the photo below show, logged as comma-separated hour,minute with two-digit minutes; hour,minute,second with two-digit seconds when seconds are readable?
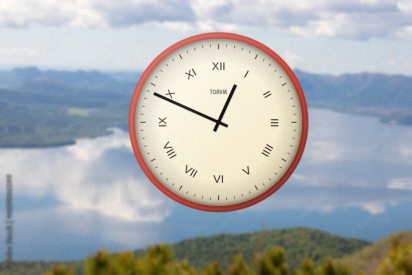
12,49
